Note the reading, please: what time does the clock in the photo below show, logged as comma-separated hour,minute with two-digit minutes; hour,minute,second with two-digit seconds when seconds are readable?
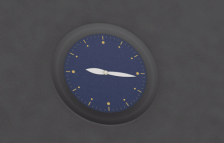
9,16
